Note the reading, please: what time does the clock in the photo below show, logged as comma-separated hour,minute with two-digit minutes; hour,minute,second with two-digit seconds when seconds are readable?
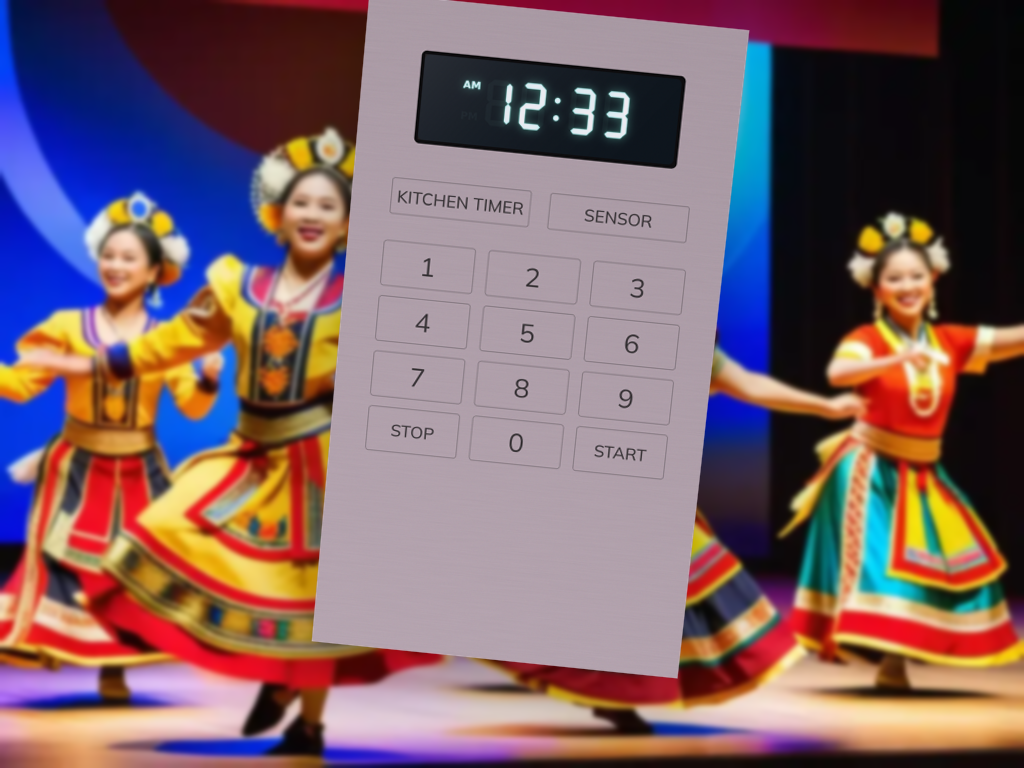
12,33
